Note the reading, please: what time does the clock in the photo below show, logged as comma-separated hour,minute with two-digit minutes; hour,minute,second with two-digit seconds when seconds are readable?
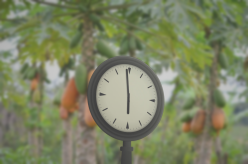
5,59
